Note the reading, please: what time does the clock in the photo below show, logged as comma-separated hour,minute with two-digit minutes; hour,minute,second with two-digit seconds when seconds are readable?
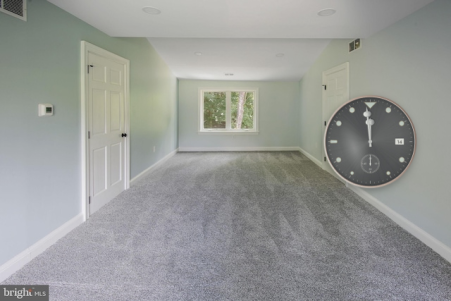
11,59
